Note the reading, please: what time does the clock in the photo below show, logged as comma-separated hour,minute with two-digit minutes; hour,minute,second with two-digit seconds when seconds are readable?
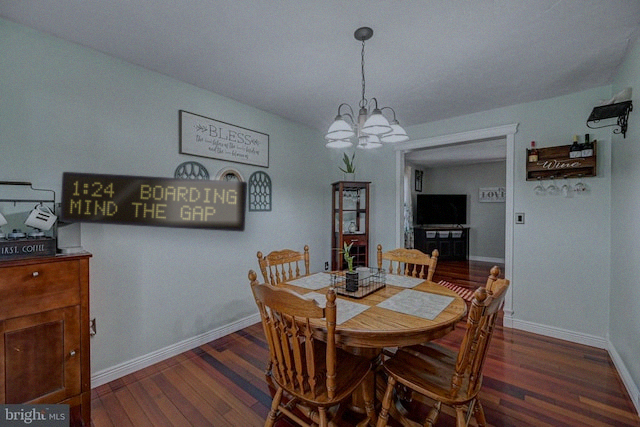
1,24
